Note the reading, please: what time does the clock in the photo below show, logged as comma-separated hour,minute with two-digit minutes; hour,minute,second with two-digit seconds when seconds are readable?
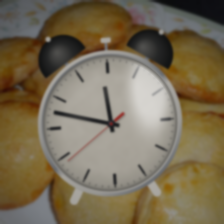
11,47,39
